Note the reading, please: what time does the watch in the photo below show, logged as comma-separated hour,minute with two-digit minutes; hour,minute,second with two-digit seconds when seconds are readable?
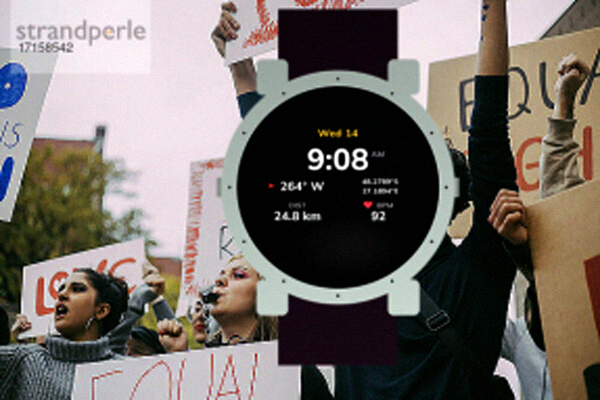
9,08
